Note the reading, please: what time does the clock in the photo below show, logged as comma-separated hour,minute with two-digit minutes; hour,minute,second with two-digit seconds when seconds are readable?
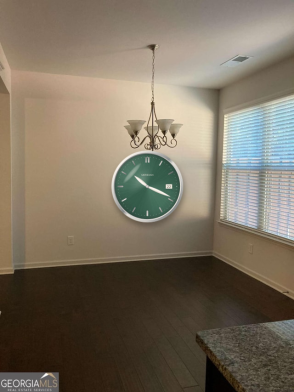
10,19
